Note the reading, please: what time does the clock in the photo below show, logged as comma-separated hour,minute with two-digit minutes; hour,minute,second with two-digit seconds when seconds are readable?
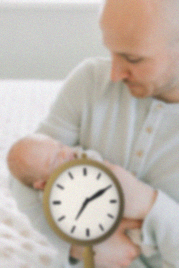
7,10
